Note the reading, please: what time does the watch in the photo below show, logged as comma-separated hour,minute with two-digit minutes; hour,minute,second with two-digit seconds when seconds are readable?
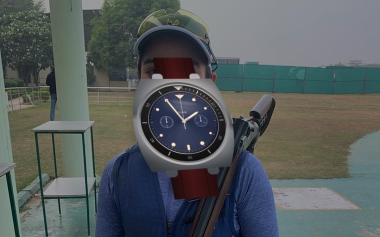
1,55
